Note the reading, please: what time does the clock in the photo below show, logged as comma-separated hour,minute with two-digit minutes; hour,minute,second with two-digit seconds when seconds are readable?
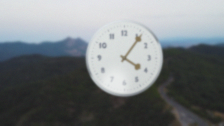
4,06
